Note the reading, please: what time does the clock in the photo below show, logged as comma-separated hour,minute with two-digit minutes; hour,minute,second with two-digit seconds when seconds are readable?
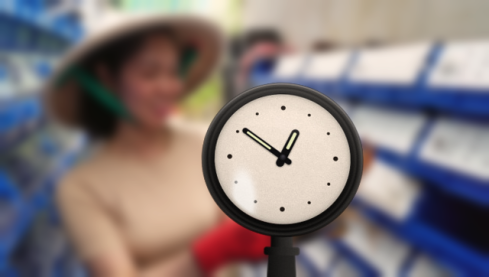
12,51
